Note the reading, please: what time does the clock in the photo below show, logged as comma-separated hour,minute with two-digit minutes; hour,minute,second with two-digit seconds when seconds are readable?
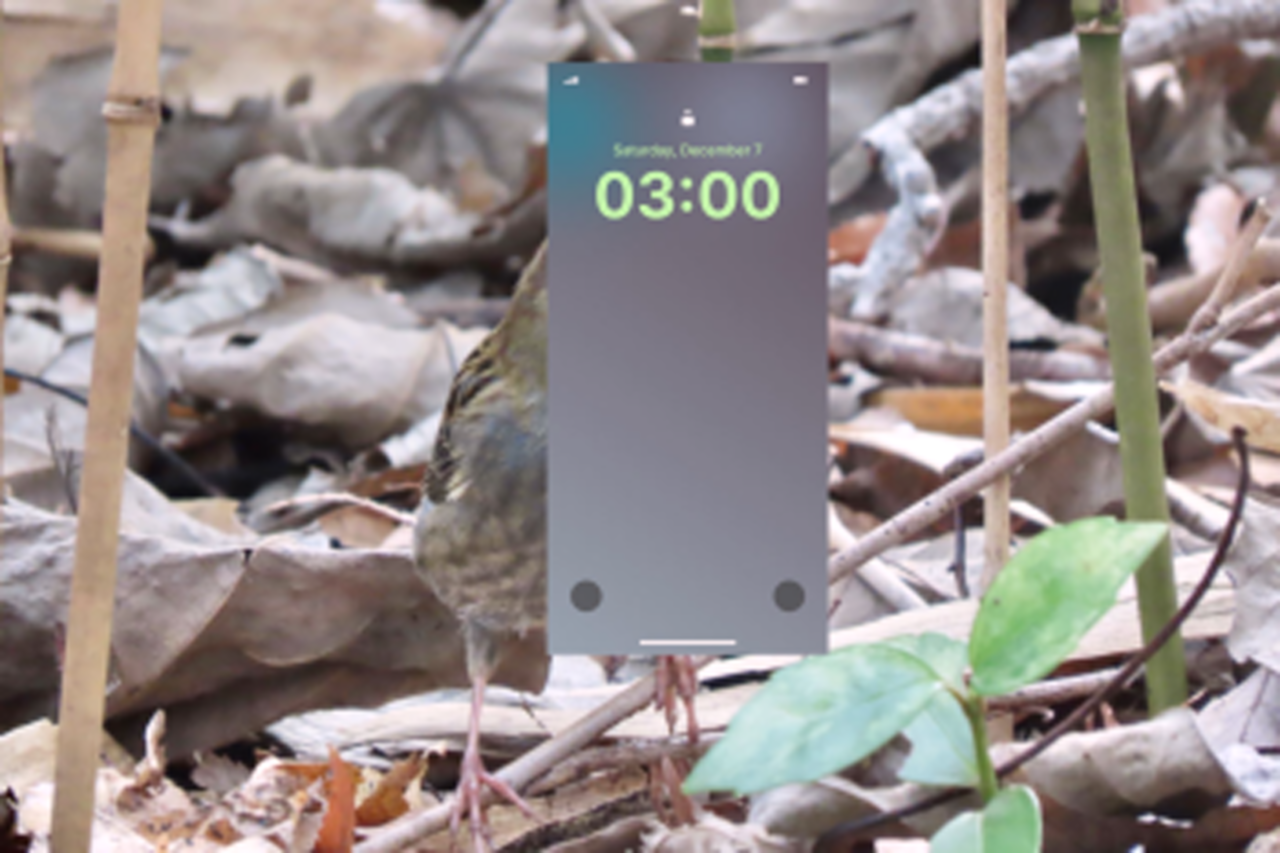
3,00
